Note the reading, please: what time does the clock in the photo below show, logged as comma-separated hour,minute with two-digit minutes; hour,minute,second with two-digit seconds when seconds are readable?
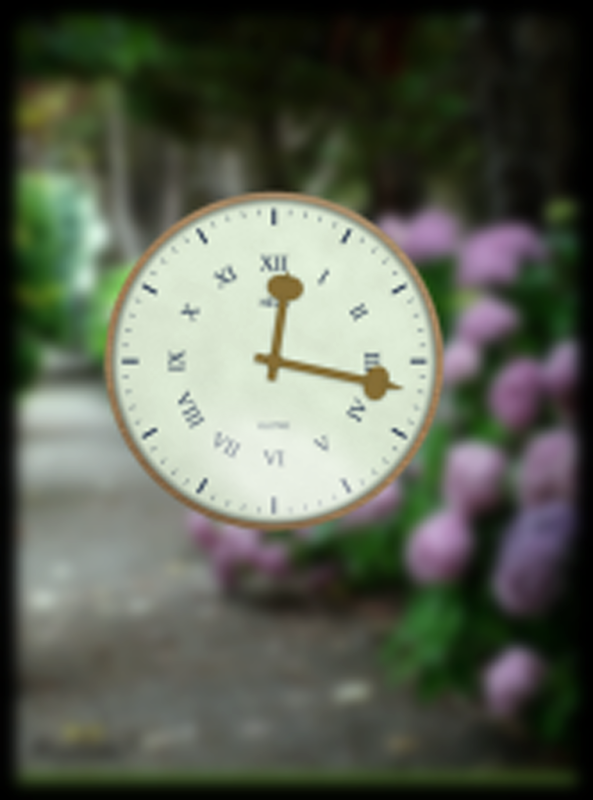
12,17
